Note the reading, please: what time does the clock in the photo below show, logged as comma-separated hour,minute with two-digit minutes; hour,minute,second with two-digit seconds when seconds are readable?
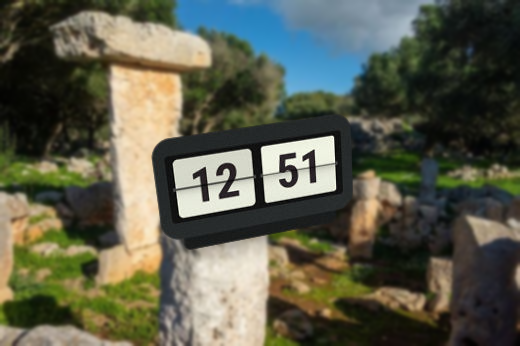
12,51
